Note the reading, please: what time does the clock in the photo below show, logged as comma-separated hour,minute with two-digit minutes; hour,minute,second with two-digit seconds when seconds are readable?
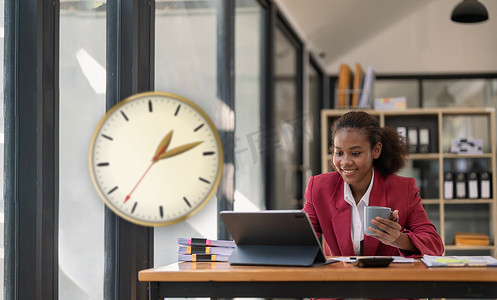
1,12,37
